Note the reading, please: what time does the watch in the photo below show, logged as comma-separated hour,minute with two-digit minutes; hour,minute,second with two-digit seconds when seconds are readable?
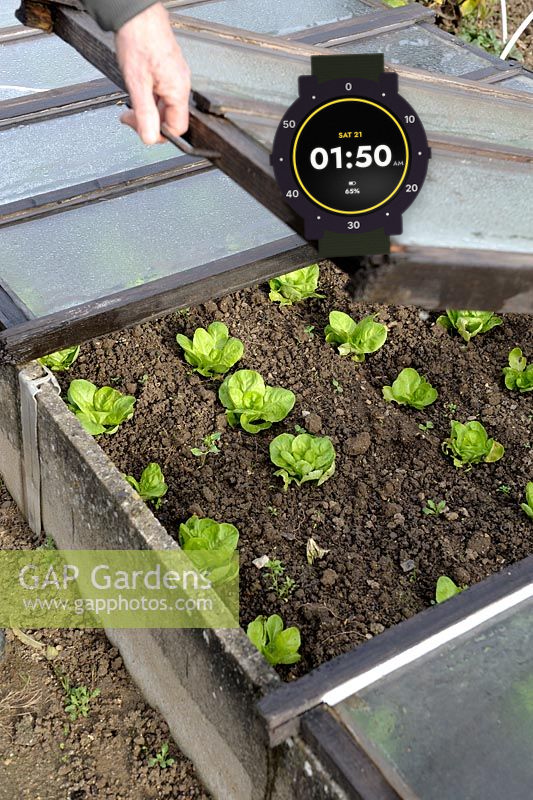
1,50
